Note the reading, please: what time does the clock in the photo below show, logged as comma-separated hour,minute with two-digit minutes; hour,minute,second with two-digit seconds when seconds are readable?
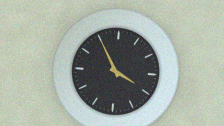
3,55
